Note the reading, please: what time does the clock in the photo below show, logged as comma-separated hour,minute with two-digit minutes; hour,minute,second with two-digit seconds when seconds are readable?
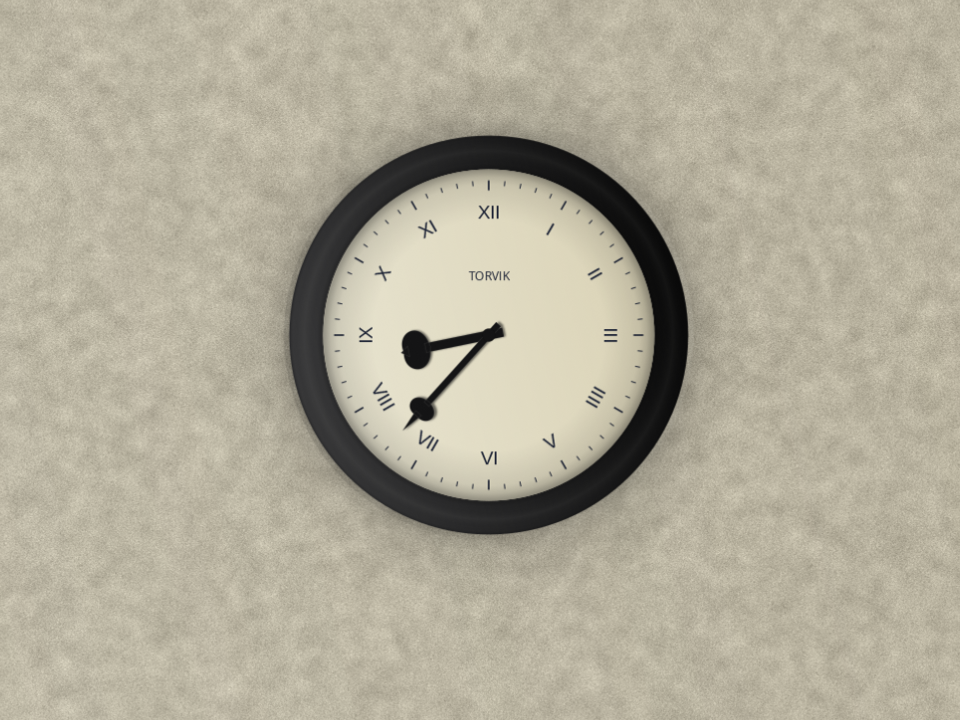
8,37
